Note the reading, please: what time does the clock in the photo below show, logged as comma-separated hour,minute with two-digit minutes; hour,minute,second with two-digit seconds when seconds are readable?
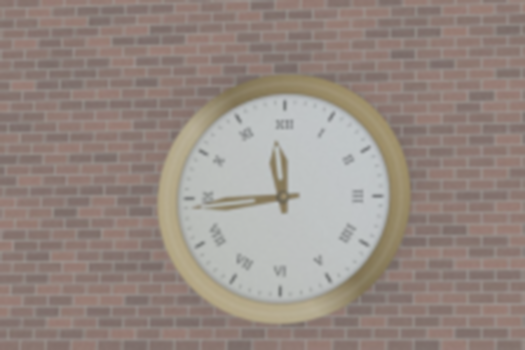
11,44
